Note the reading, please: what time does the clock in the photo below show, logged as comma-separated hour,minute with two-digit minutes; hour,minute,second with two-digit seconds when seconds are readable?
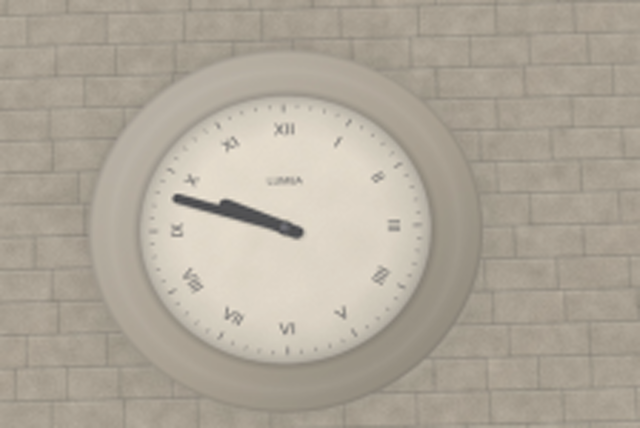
9,48
